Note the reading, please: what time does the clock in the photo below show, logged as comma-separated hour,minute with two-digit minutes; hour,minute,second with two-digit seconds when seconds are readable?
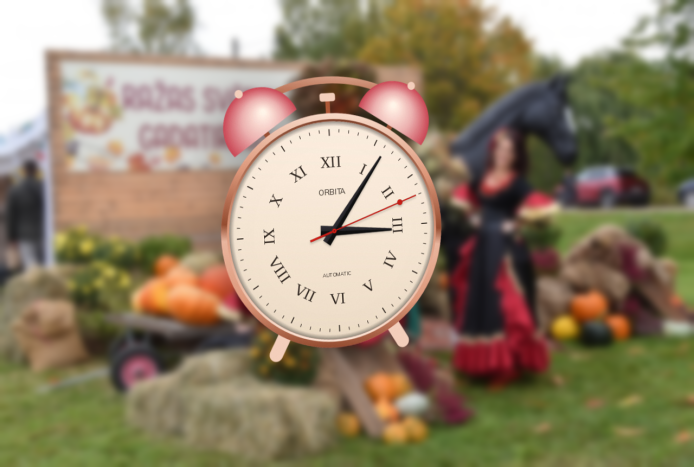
3,06,12
